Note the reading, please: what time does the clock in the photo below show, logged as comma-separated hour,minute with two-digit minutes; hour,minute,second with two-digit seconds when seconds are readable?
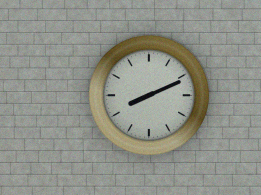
8,11
